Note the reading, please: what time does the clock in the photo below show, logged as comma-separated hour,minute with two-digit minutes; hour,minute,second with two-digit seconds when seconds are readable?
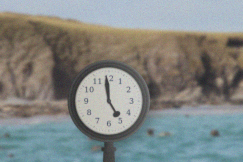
4,59
